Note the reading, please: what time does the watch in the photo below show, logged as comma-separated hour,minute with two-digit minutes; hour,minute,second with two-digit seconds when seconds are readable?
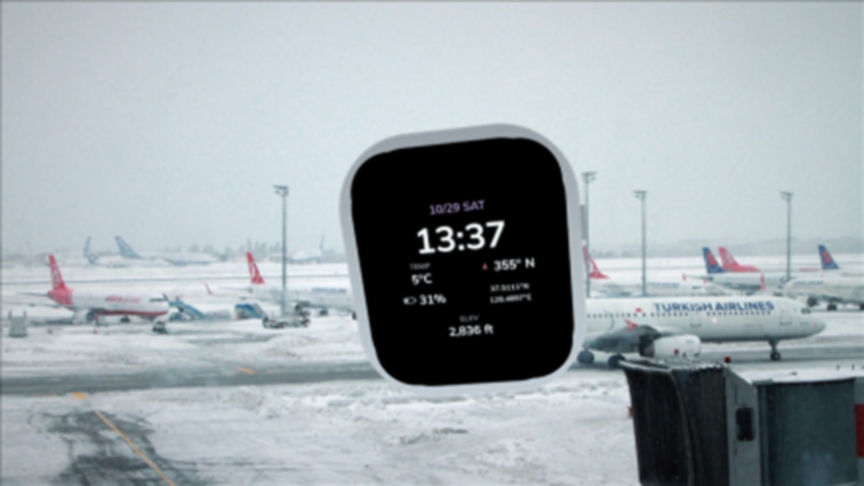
13,37
